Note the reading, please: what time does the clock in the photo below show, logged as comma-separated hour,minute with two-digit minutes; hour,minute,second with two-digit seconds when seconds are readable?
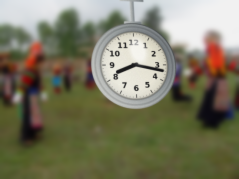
8,17
